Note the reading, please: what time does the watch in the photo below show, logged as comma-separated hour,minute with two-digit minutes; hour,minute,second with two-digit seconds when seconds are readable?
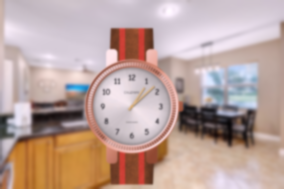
1,08
